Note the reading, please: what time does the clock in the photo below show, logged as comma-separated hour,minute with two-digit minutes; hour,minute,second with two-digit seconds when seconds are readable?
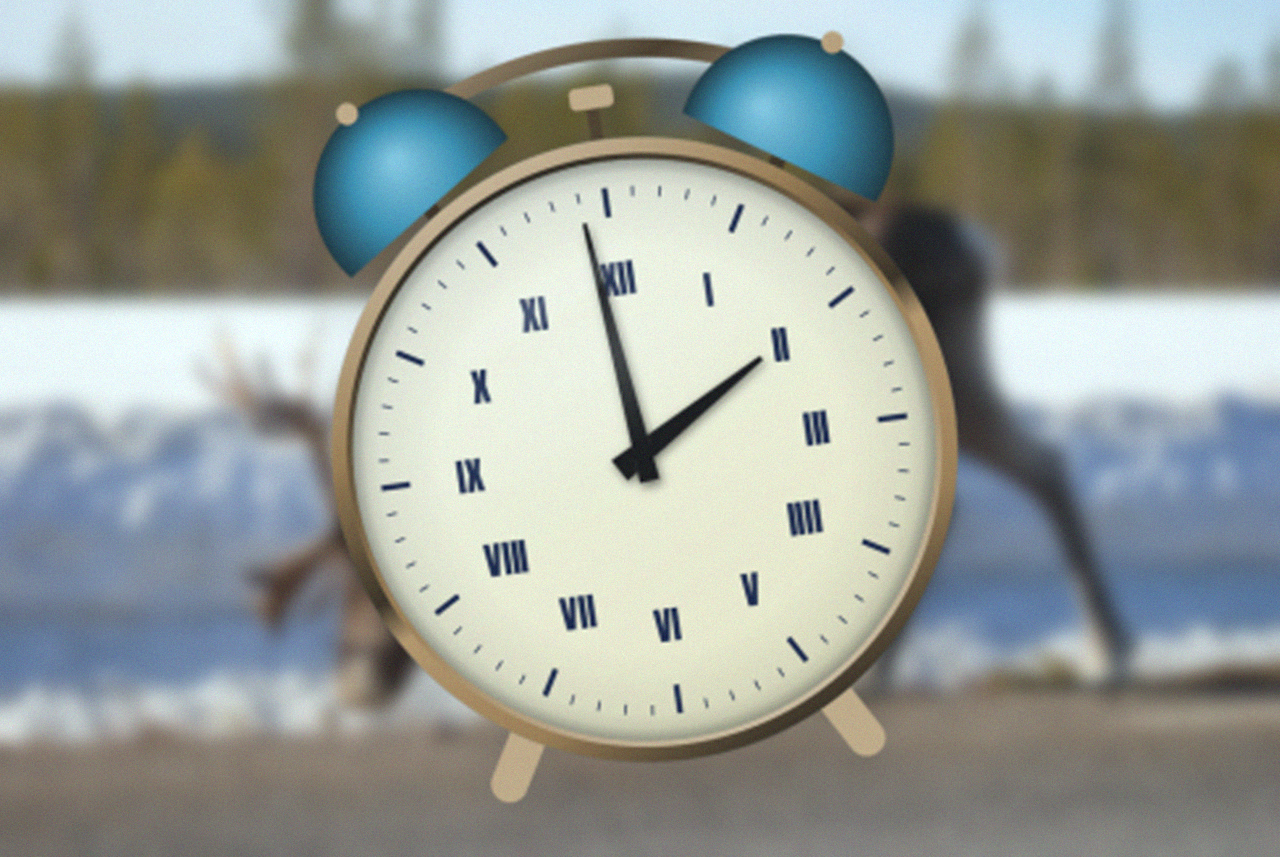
1,59
